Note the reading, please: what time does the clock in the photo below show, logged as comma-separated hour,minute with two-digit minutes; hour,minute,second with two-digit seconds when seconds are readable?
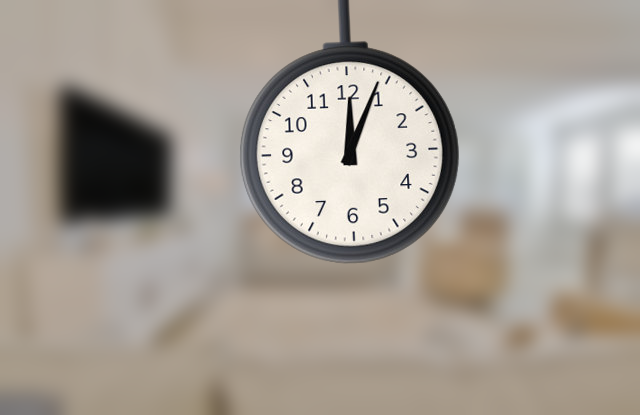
12,04
